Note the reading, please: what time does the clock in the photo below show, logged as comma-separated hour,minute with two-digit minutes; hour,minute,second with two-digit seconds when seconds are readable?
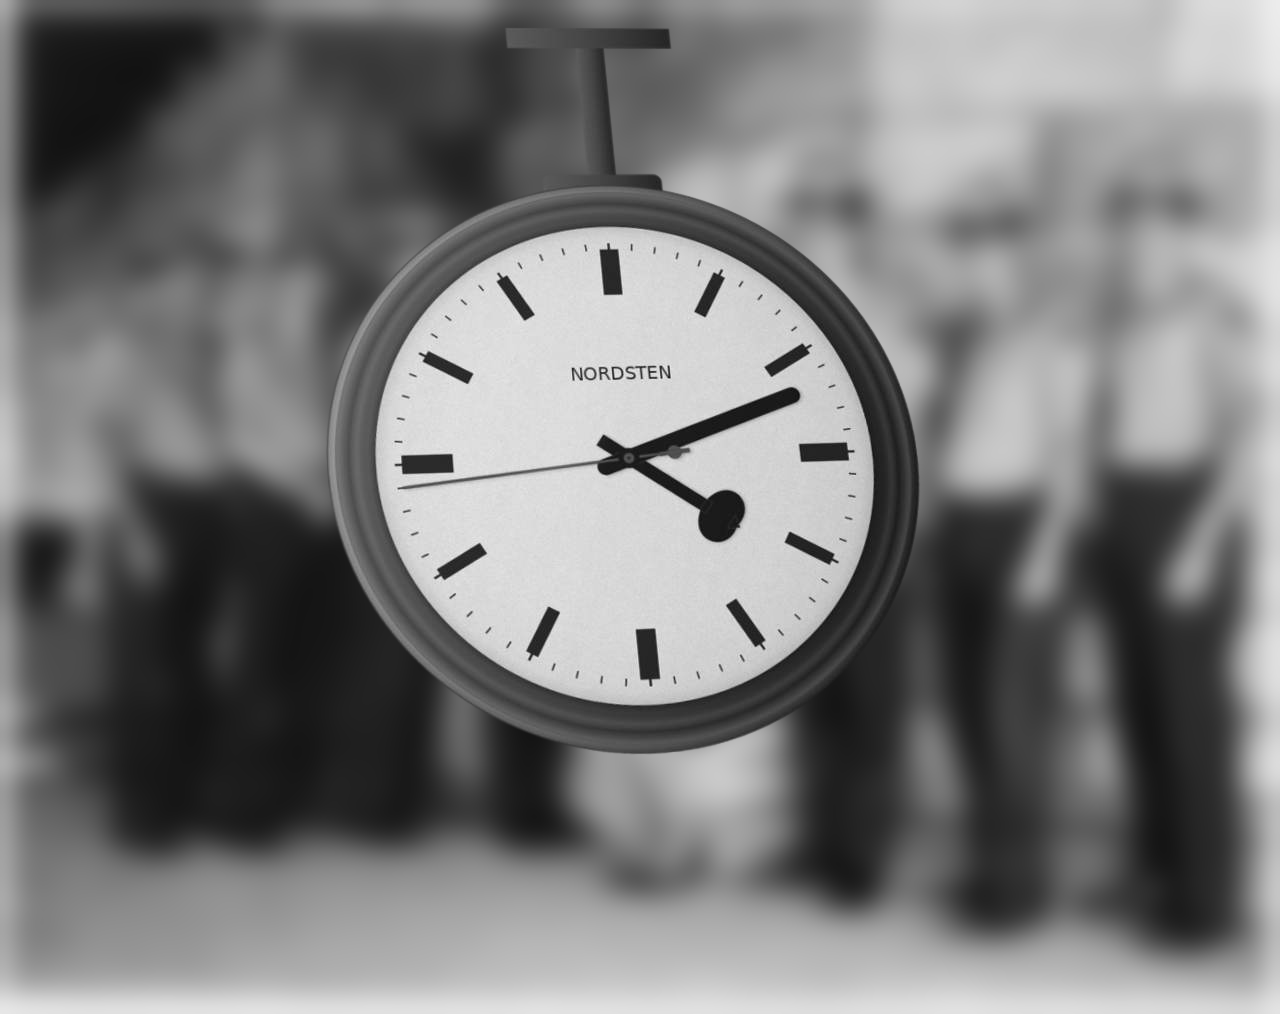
4,11,44
